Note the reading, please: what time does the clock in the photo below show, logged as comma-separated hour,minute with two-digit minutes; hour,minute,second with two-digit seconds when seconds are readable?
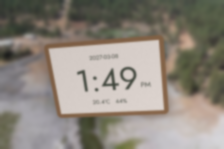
1,49
